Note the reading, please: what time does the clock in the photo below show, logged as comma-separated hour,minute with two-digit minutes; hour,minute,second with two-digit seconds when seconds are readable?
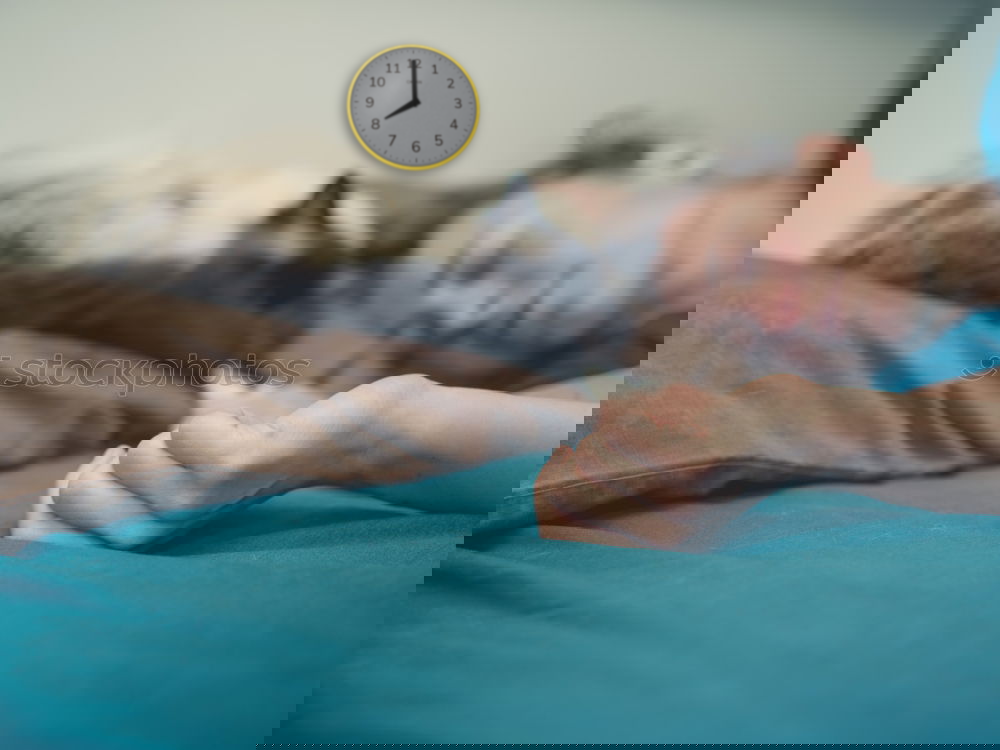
8,00
